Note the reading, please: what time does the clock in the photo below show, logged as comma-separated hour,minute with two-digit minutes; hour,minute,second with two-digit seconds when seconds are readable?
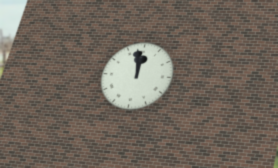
11,58
